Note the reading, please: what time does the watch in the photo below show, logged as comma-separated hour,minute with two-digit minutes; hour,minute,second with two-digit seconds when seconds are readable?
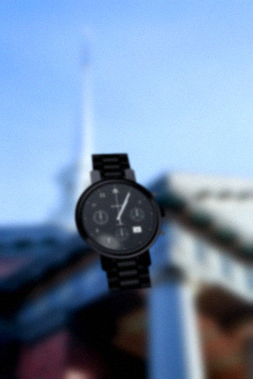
1,05
